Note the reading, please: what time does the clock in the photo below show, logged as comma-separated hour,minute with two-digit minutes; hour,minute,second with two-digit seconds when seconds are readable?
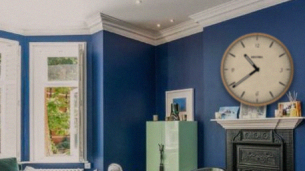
10,39
